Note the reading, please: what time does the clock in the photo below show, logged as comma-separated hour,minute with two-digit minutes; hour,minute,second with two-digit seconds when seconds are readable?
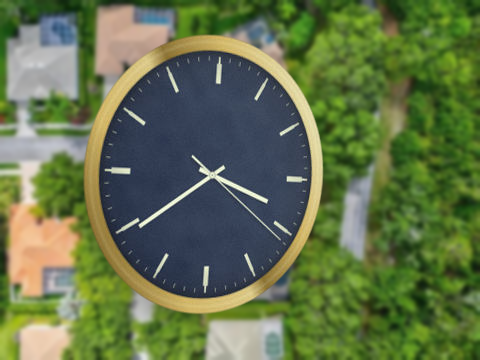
3,39,21
